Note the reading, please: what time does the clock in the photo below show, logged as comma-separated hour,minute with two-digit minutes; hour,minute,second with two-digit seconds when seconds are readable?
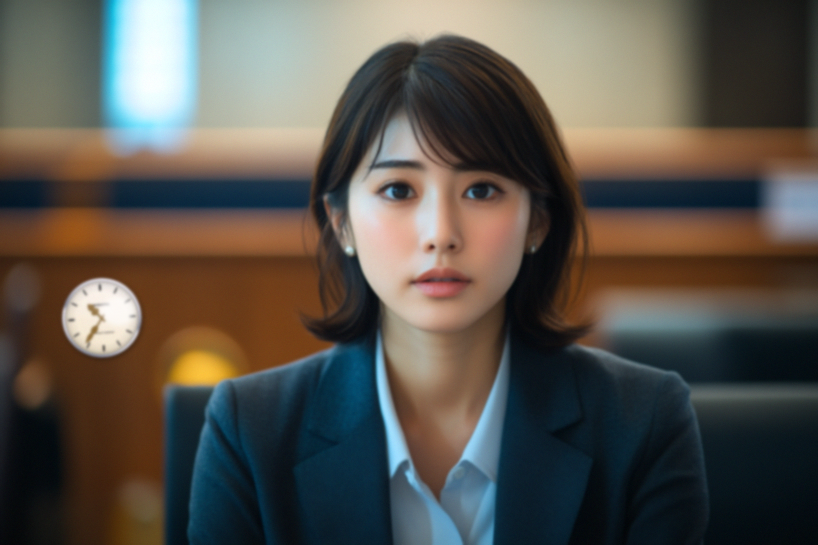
10,36
